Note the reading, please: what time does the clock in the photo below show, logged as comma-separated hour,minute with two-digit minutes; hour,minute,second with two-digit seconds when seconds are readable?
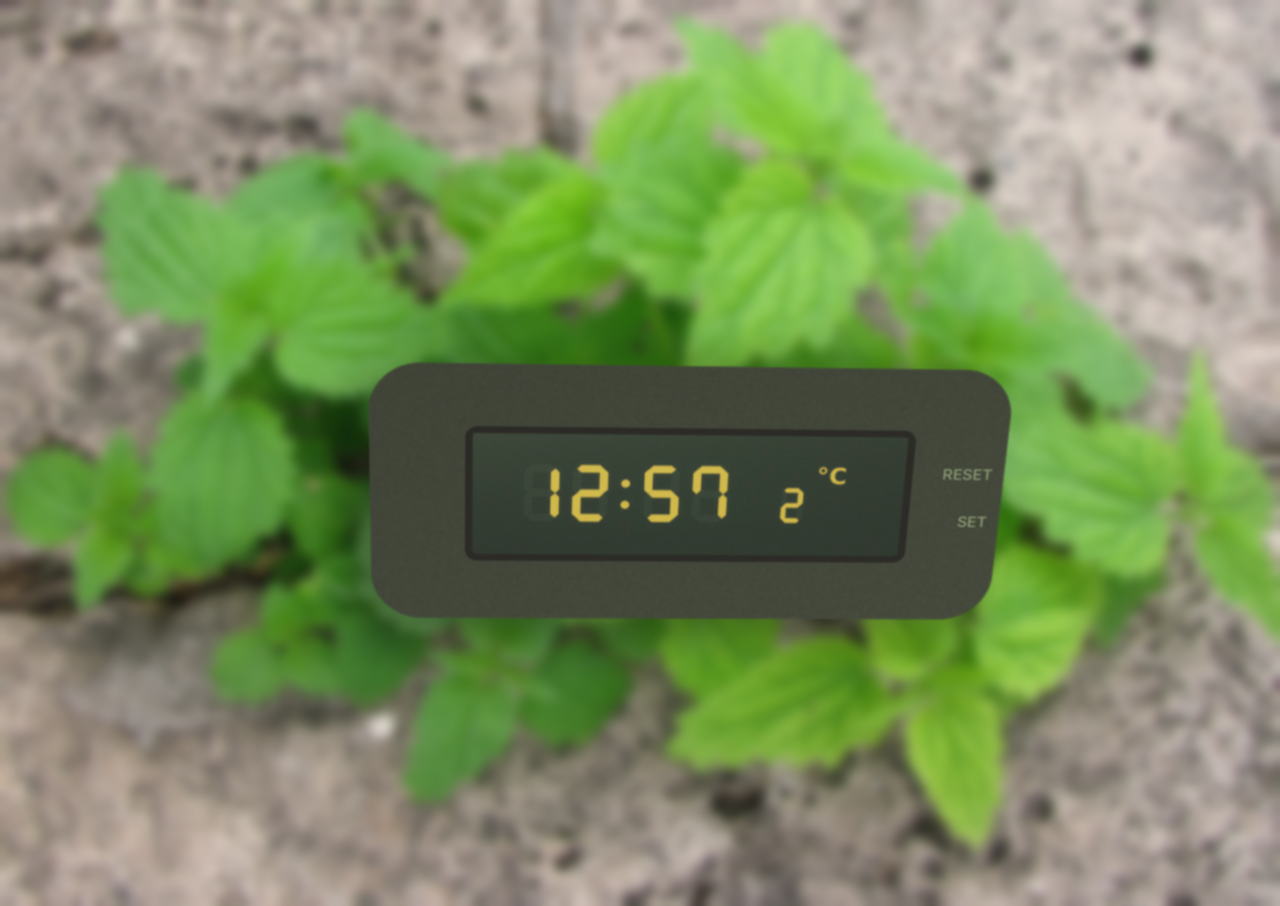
12,57
